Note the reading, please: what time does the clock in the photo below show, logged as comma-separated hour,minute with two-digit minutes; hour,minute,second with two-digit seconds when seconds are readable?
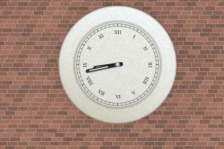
8,43
